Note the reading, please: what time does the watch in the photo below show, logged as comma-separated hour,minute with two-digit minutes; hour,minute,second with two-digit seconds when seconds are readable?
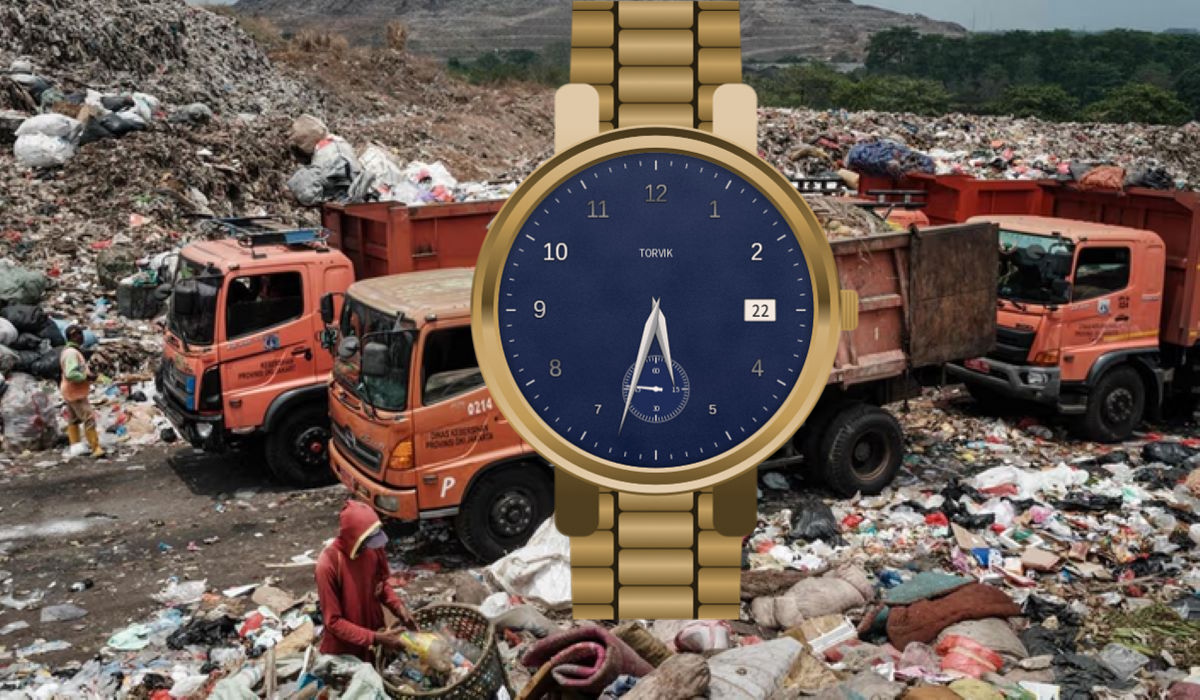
5,32,46
